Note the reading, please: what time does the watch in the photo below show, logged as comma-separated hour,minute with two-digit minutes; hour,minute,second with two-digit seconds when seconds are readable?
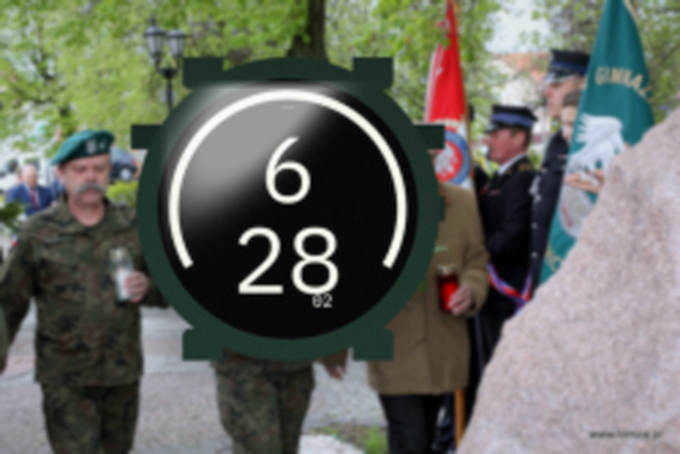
6,28
